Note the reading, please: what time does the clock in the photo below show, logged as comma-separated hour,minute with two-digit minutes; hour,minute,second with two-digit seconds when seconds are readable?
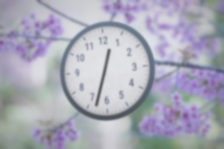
12,33
